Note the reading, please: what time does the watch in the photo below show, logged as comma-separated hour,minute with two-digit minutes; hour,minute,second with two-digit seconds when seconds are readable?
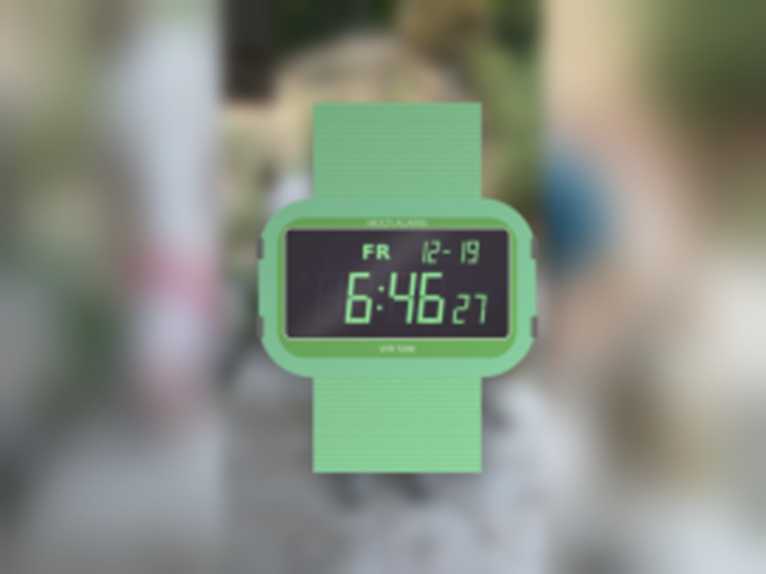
6,46,27
